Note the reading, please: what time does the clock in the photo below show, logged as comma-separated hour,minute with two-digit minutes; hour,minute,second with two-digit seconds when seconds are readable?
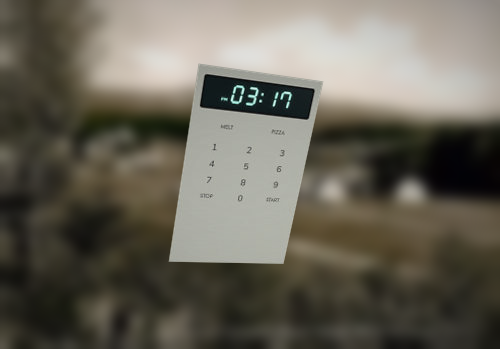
3,17
